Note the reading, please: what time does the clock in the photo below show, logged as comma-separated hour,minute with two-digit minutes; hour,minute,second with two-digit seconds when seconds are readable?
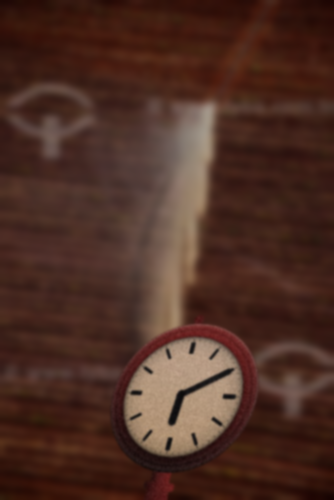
6,10
